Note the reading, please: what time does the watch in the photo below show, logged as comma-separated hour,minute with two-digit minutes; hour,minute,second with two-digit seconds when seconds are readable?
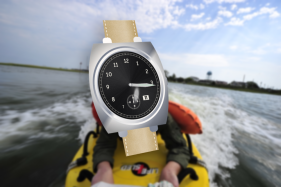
3,16
